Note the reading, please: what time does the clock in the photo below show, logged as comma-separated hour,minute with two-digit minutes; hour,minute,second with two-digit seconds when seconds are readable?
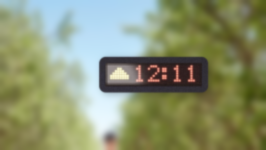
12,11
